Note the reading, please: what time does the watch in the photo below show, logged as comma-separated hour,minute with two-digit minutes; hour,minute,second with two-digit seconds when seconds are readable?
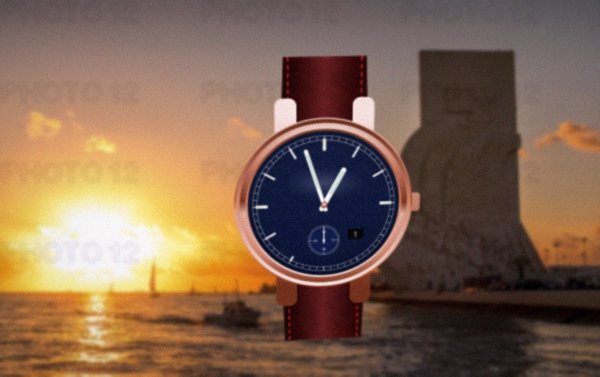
12,57
